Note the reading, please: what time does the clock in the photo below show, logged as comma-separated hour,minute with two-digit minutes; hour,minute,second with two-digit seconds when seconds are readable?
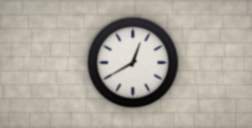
12,40
